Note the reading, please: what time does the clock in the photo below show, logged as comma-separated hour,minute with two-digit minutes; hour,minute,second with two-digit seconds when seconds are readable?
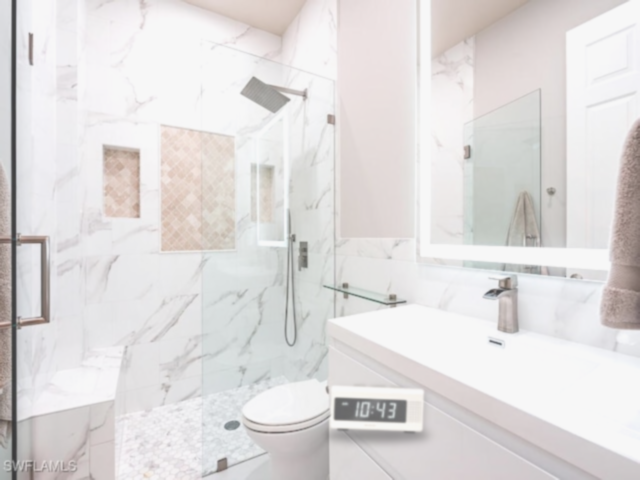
10,43
